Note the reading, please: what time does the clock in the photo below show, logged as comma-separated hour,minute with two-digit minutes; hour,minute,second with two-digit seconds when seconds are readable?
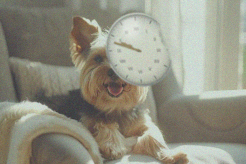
9,48
